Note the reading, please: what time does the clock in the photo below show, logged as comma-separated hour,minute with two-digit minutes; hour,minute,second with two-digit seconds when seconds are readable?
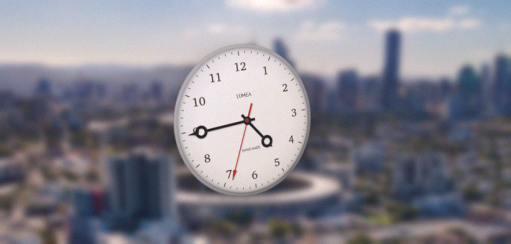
4,44,34
